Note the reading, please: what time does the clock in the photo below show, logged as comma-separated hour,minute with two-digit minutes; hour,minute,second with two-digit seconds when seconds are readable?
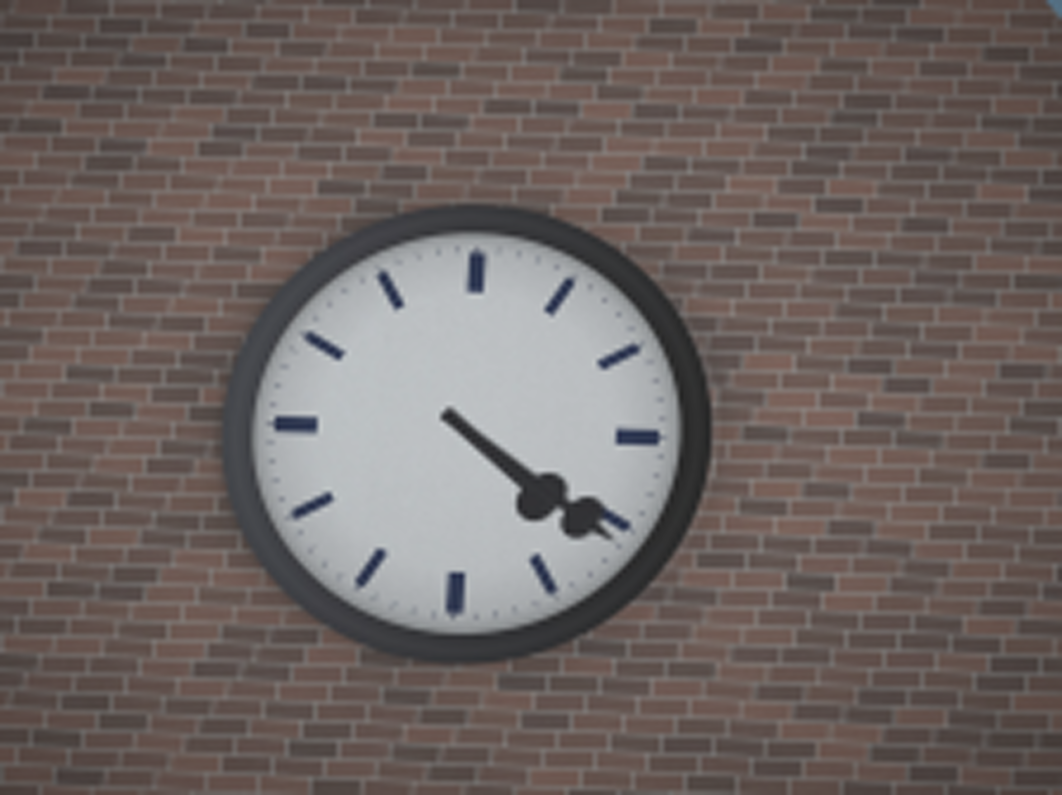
4,21
